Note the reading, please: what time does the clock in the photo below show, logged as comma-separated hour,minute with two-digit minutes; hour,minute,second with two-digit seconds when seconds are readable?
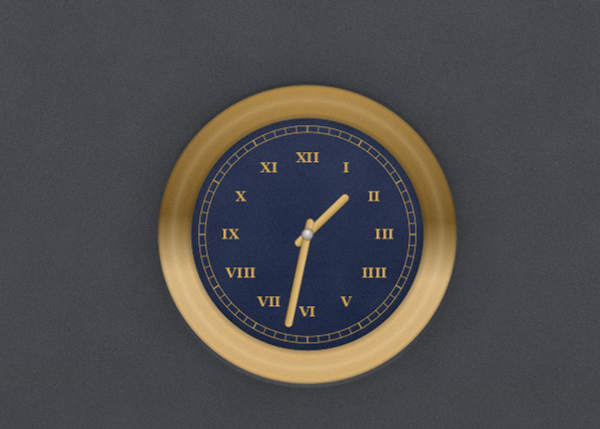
1,32
